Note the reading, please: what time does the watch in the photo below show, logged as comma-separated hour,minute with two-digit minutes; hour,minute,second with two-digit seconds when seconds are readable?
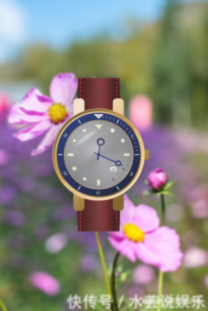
12,19
